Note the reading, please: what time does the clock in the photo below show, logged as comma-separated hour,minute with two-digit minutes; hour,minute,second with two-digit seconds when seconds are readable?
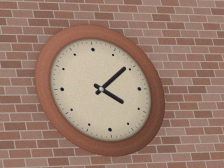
4,09
